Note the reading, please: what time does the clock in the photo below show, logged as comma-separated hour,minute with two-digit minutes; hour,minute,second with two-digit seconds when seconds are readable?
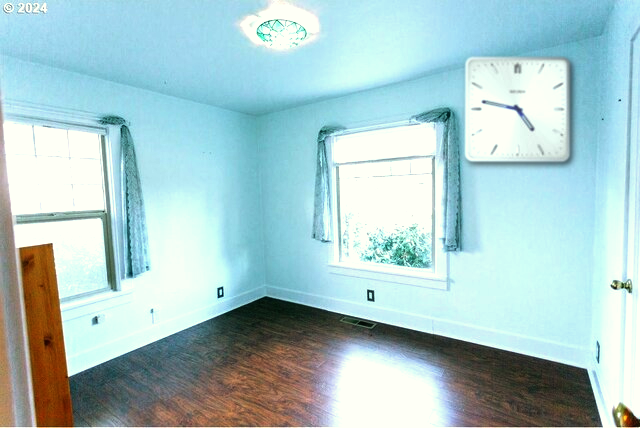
4,47
